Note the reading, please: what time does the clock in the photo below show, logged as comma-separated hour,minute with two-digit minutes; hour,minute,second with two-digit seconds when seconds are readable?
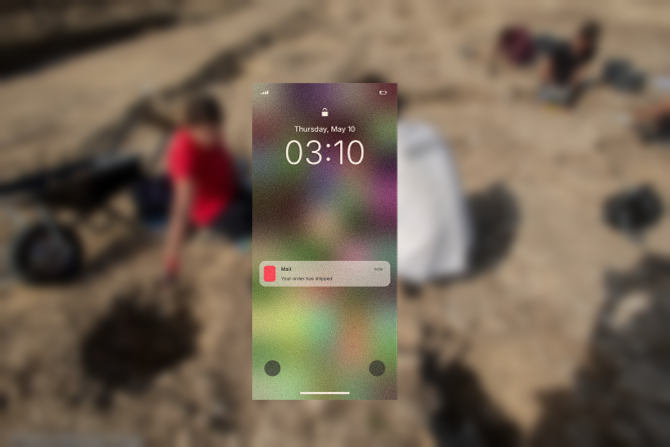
3,10
